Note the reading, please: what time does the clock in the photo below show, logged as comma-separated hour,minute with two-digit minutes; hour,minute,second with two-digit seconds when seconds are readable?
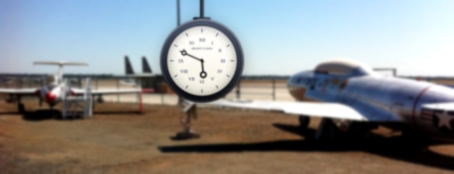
5,49
